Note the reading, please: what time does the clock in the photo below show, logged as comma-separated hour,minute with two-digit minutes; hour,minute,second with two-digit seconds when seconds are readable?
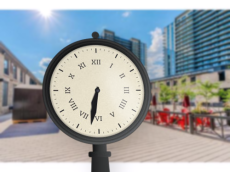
6,32
